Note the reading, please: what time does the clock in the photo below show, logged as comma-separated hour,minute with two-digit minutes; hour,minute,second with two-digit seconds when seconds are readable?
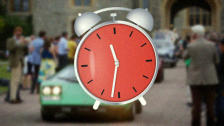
11,32
